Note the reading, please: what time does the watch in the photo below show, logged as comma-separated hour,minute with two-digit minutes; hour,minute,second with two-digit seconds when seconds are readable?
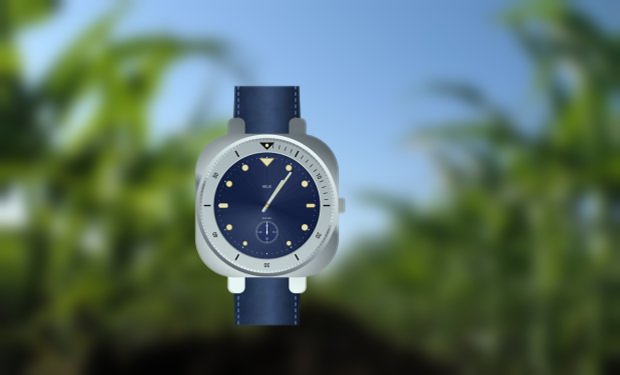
1,06
